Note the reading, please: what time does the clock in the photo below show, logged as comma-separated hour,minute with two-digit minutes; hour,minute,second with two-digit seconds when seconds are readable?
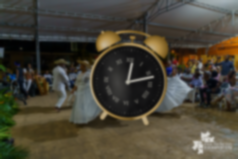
12,12
